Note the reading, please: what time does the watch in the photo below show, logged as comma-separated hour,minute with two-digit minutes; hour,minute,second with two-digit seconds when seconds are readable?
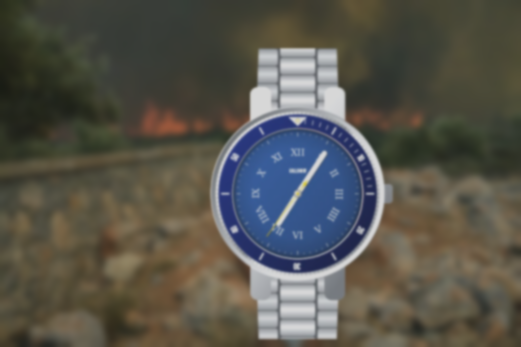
7,05,36
